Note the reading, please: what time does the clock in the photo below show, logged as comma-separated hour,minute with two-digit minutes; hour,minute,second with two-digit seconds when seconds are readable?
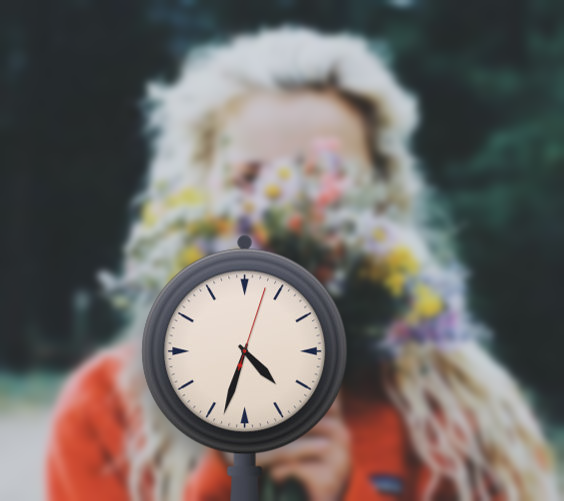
4,33,03
